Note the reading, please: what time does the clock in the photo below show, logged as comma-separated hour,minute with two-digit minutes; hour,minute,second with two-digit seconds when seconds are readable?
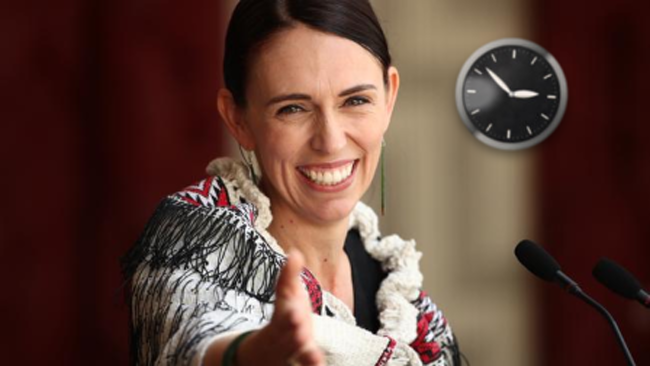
2,52
